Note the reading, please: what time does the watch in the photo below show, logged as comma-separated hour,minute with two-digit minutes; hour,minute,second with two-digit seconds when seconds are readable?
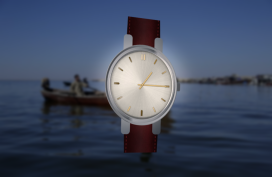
1,15
